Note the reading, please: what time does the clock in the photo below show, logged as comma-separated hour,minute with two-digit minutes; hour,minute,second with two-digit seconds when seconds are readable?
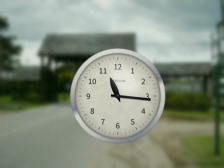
11,16
